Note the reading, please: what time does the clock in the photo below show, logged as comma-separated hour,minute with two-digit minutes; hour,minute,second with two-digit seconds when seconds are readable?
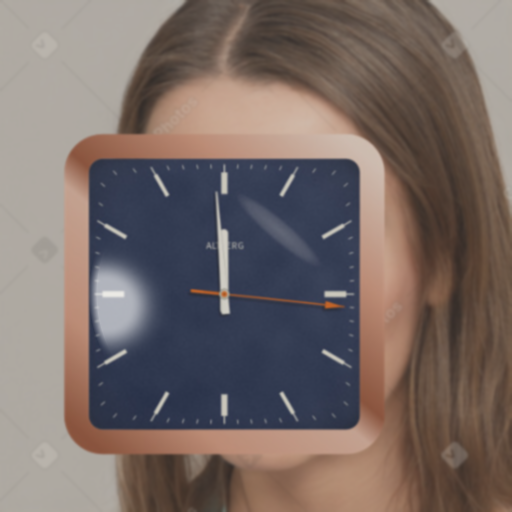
11,59,16
